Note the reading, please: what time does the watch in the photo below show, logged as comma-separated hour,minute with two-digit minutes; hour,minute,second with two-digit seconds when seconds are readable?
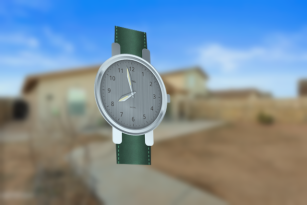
7,58
